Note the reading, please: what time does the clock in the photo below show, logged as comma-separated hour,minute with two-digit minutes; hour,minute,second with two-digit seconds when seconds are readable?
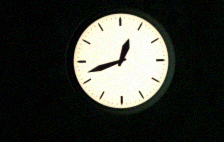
12,42
